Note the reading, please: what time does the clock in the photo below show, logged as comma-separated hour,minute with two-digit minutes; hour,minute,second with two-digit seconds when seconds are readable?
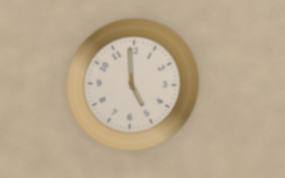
4,59
